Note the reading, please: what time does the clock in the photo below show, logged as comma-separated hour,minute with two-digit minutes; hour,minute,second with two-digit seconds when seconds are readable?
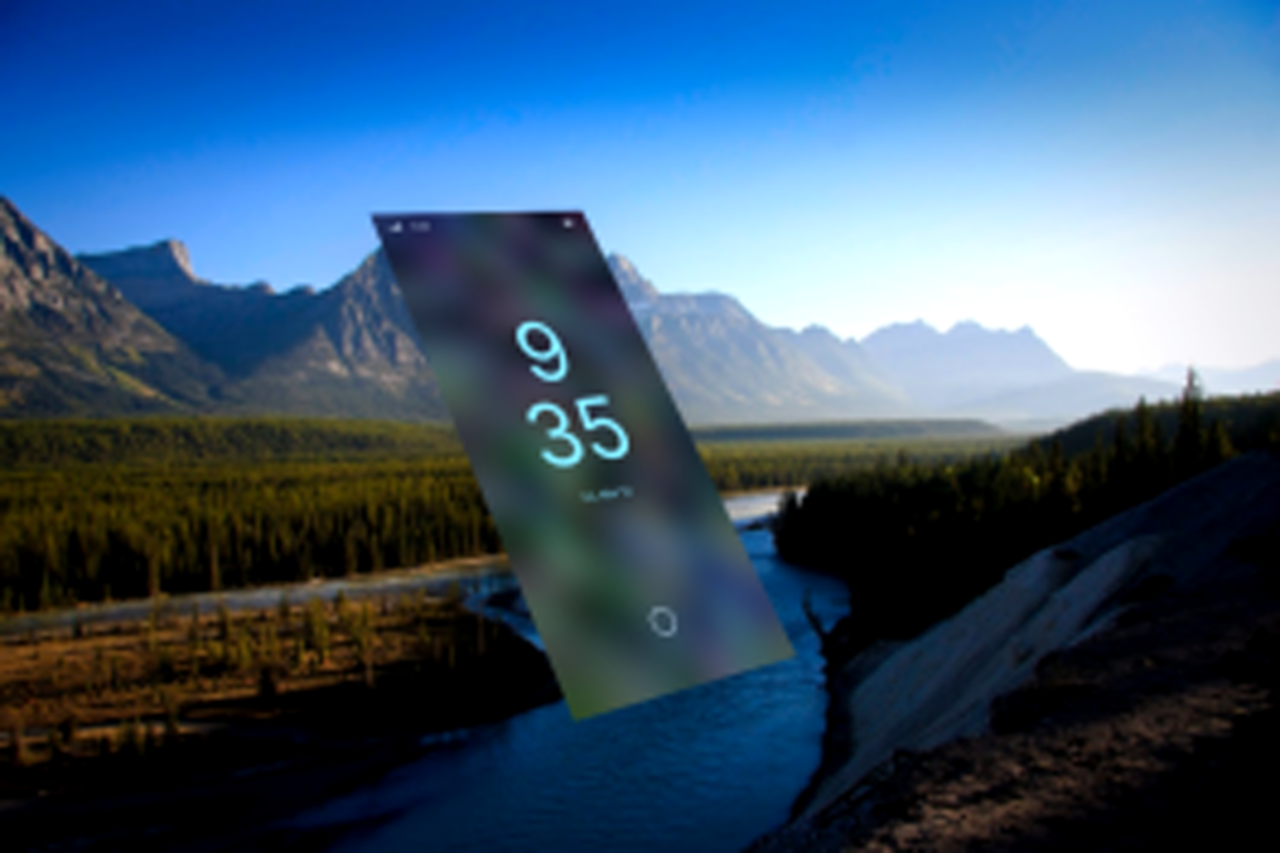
9,35
